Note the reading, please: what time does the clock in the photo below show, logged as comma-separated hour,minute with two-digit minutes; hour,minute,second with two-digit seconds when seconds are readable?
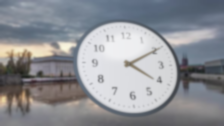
4,10
